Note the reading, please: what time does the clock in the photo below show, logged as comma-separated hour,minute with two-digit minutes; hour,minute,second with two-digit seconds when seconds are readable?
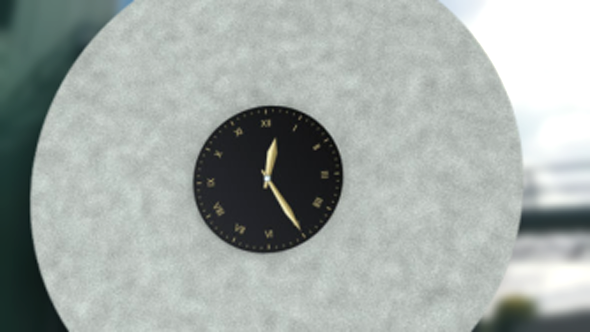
12,25
